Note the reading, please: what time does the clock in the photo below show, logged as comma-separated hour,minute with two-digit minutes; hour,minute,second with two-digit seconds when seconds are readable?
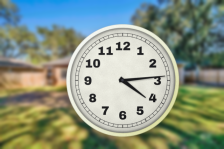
4,14
